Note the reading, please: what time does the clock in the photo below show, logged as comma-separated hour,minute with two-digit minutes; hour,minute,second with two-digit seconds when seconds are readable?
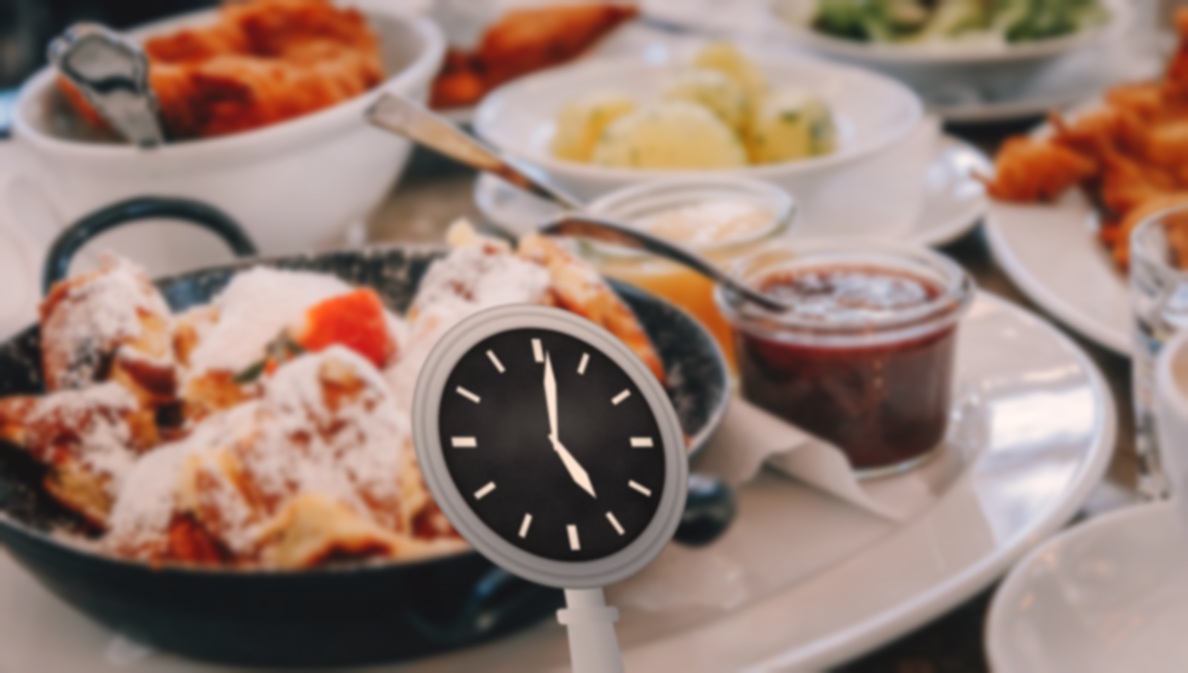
5,01
